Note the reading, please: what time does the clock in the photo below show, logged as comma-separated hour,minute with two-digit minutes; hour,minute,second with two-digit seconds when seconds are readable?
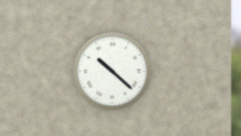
10,22
